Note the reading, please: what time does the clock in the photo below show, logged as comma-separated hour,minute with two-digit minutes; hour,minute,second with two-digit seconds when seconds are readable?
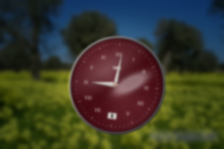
9,01
